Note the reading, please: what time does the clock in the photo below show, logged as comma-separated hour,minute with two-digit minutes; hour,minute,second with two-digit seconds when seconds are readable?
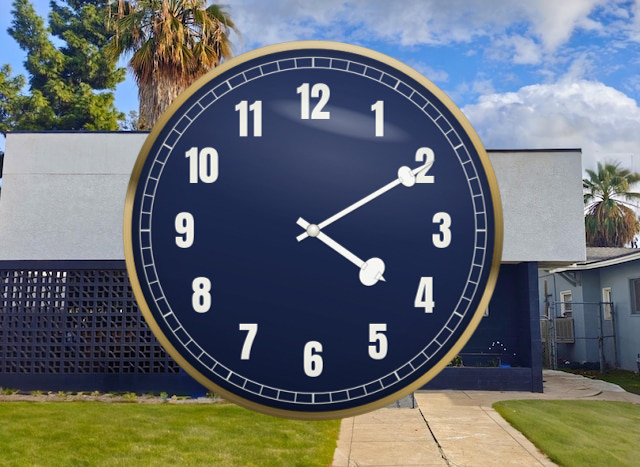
4,10
